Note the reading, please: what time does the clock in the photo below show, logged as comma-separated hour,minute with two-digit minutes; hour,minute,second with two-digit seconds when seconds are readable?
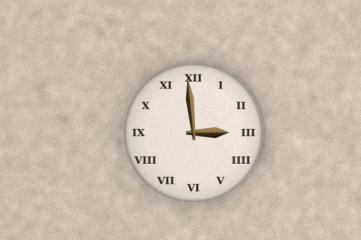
2,59
